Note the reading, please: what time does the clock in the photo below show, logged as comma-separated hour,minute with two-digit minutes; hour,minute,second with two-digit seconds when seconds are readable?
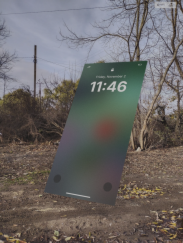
11,46
